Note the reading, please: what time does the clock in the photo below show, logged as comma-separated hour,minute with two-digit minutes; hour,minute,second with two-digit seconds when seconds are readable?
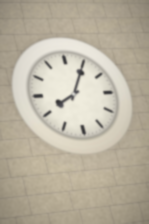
8,05
